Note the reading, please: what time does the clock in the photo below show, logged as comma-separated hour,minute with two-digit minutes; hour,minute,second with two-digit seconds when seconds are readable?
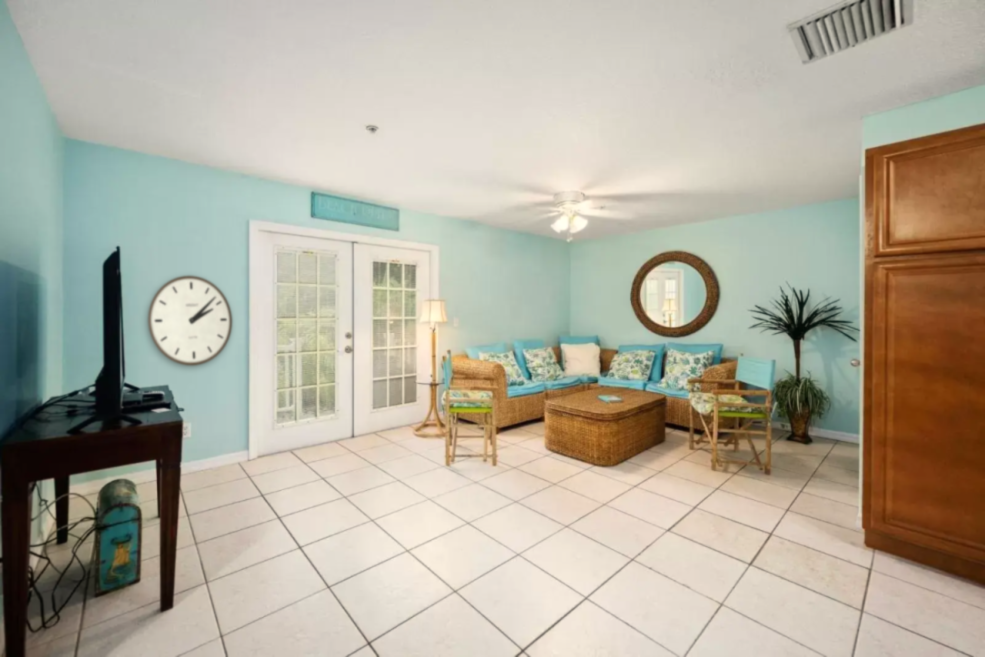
2,08
